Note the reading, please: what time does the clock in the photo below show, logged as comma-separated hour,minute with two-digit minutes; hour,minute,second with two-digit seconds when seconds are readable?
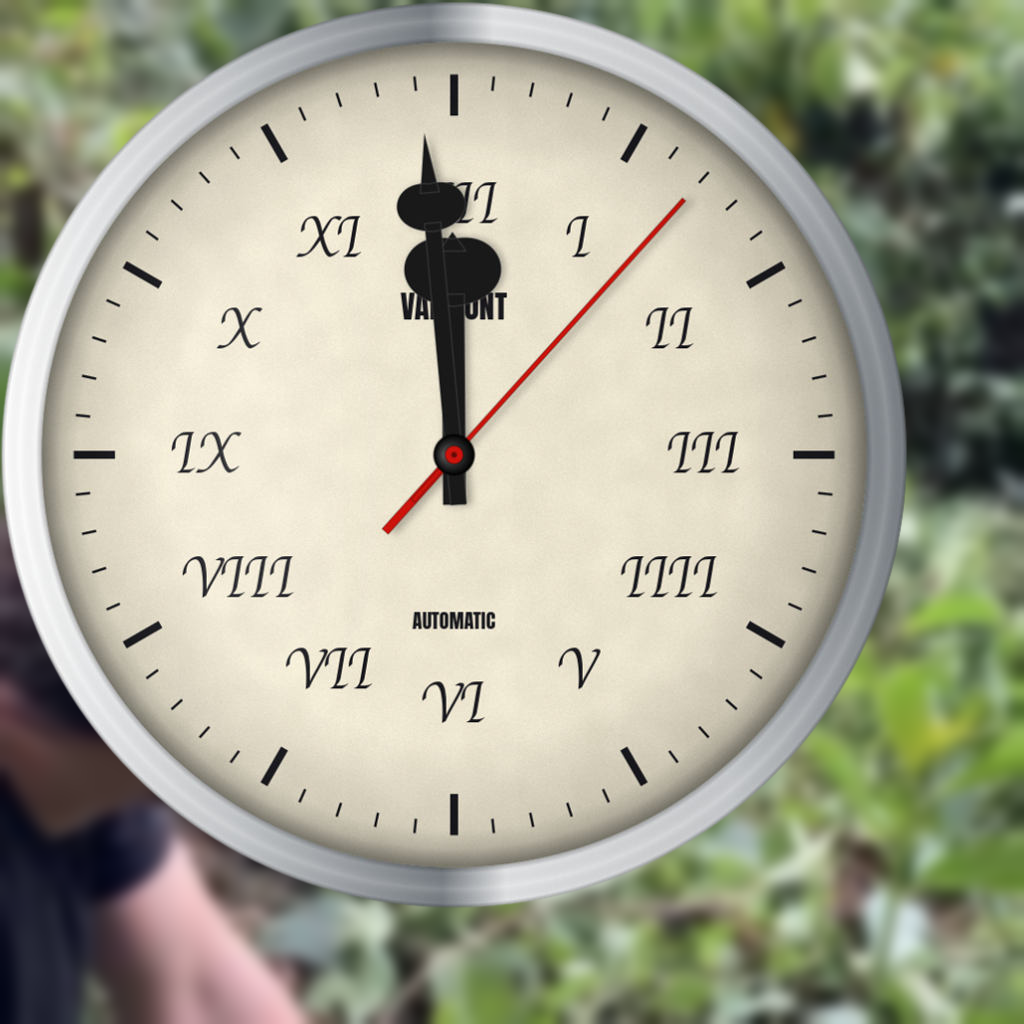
11,59,07
